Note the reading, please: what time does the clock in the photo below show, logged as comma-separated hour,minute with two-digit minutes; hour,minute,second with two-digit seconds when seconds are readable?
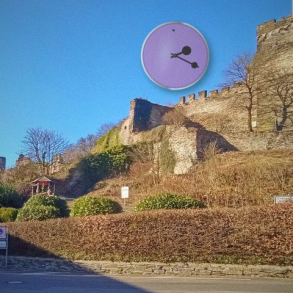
2,20
